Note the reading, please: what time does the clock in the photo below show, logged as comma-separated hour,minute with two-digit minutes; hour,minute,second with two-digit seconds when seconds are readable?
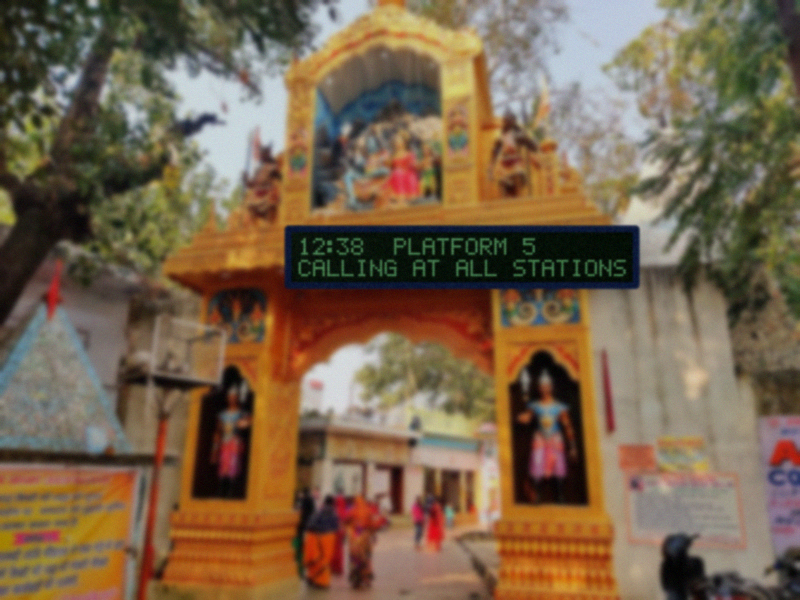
12,38
